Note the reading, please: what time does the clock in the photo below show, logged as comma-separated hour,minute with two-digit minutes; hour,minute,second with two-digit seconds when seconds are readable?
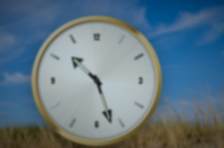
10,27
